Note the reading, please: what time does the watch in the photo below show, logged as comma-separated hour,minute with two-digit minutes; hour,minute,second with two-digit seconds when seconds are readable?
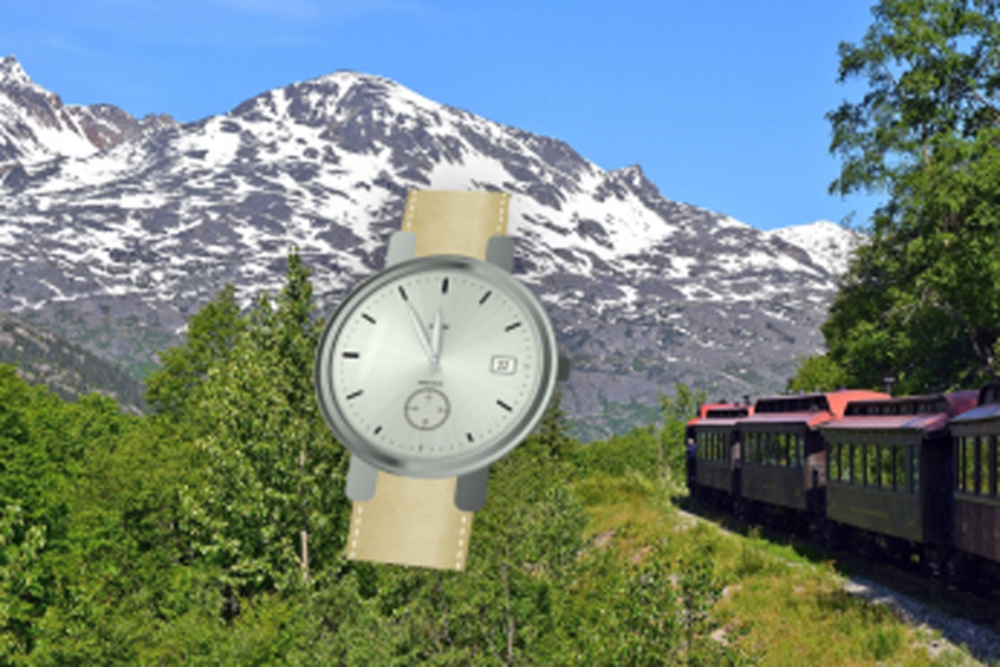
11,55
